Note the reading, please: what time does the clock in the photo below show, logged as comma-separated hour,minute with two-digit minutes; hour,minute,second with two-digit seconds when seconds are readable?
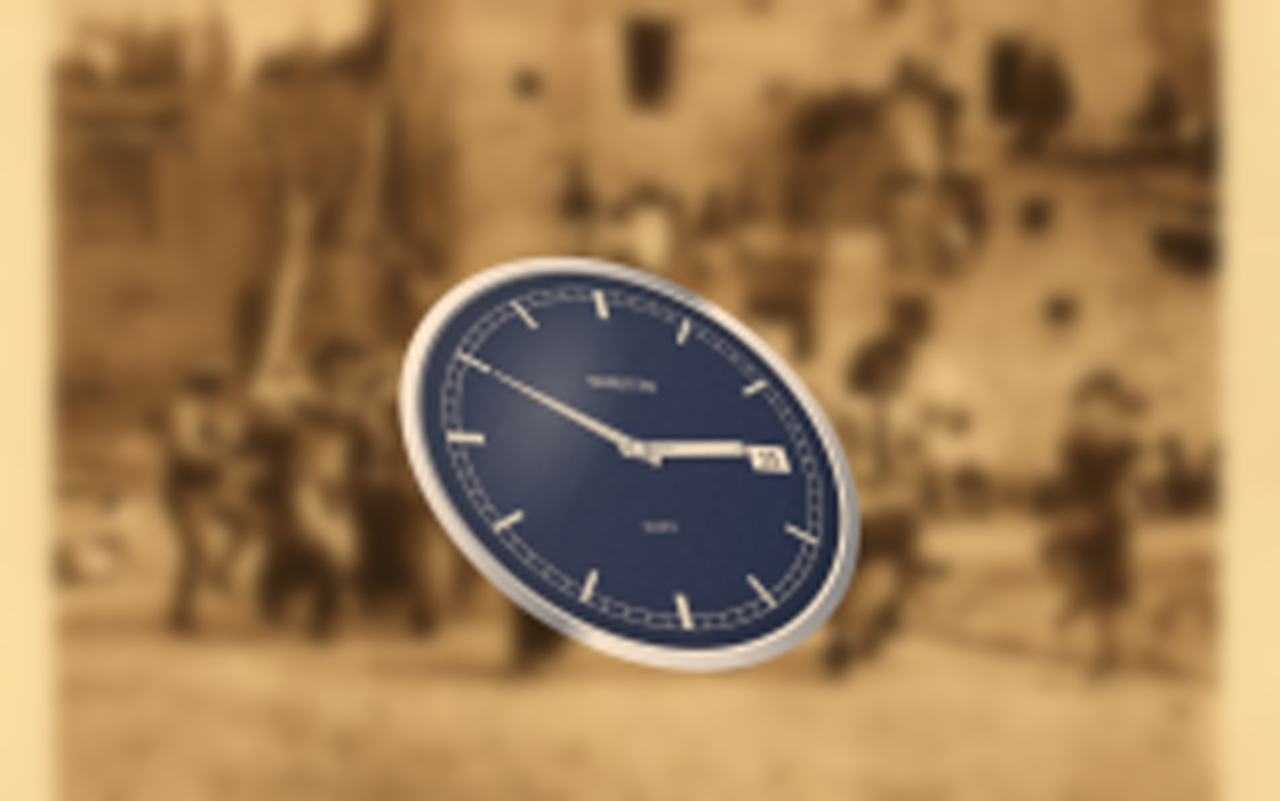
2,50
